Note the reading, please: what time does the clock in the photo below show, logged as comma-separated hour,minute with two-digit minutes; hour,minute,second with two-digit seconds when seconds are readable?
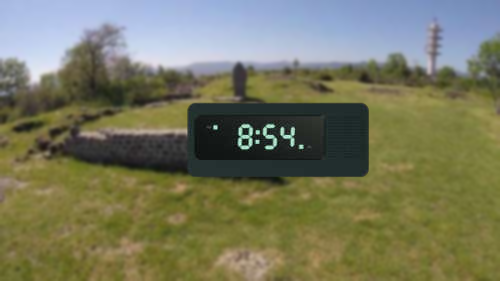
8,54
